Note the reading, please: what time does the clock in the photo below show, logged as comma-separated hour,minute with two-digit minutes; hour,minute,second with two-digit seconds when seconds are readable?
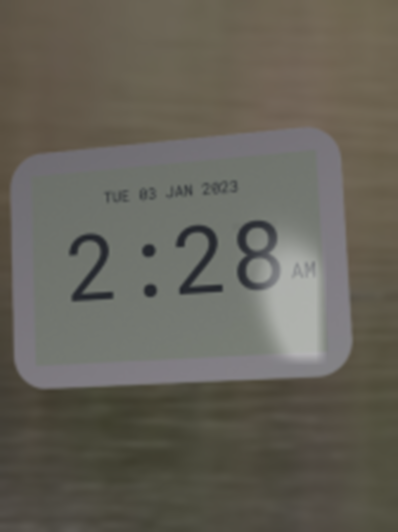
2,28
